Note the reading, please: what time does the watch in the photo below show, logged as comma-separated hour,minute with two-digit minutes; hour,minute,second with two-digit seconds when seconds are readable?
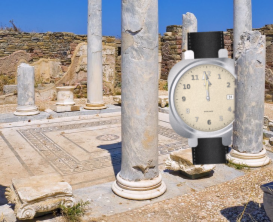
11,59
